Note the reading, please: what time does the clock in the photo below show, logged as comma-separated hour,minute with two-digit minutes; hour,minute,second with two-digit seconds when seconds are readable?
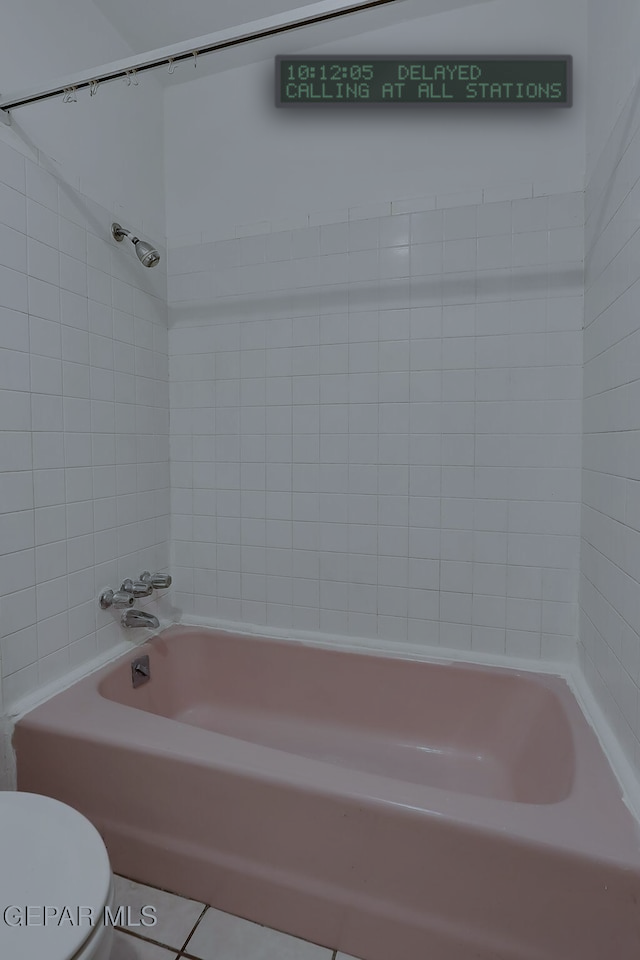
10,12,05
